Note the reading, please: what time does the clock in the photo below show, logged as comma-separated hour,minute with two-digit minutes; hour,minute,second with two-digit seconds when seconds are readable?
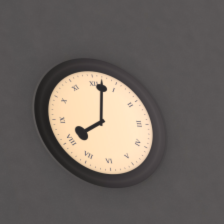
8,02
